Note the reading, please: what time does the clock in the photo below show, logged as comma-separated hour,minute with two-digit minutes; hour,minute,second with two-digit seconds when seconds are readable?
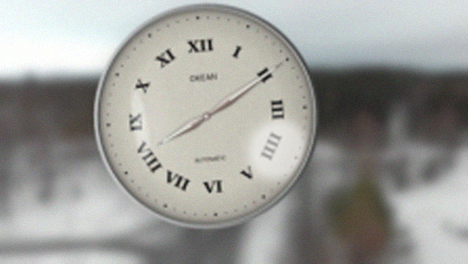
8,10
